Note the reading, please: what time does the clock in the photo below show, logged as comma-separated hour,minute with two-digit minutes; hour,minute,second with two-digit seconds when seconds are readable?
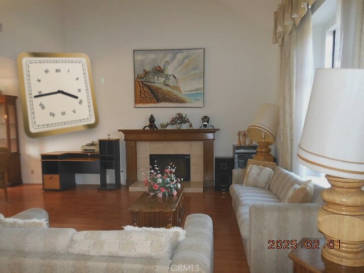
3,44
